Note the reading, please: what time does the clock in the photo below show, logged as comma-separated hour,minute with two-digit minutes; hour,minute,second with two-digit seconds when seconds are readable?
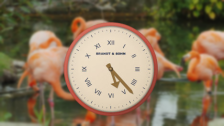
5,23
